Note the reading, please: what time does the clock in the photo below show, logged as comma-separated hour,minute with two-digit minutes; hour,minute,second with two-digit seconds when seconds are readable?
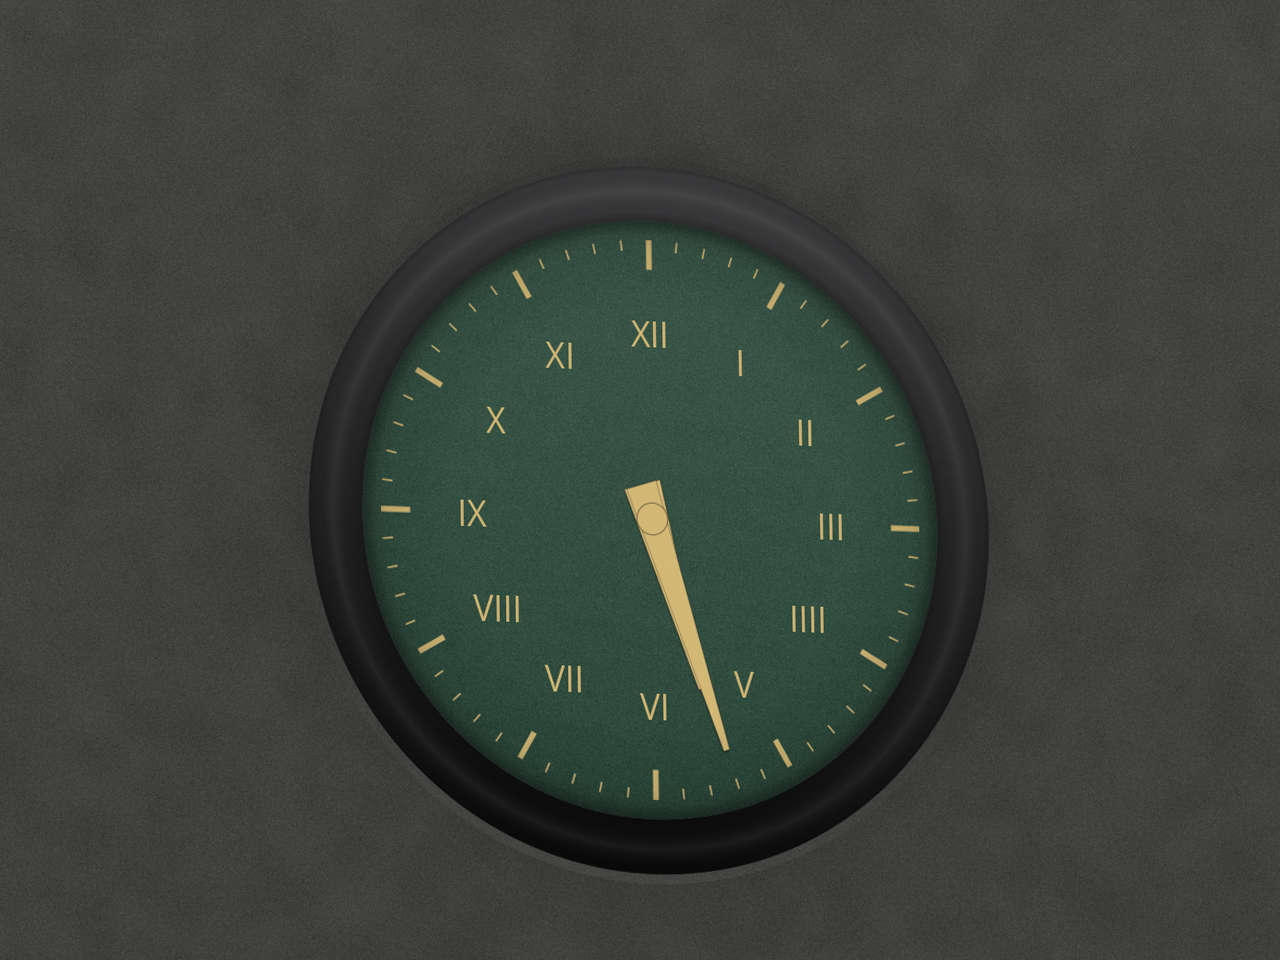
5,27
